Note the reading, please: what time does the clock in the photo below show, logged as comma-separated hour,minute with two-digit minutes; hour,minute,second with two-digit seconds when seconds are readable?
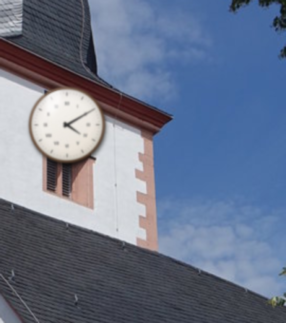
4,10
